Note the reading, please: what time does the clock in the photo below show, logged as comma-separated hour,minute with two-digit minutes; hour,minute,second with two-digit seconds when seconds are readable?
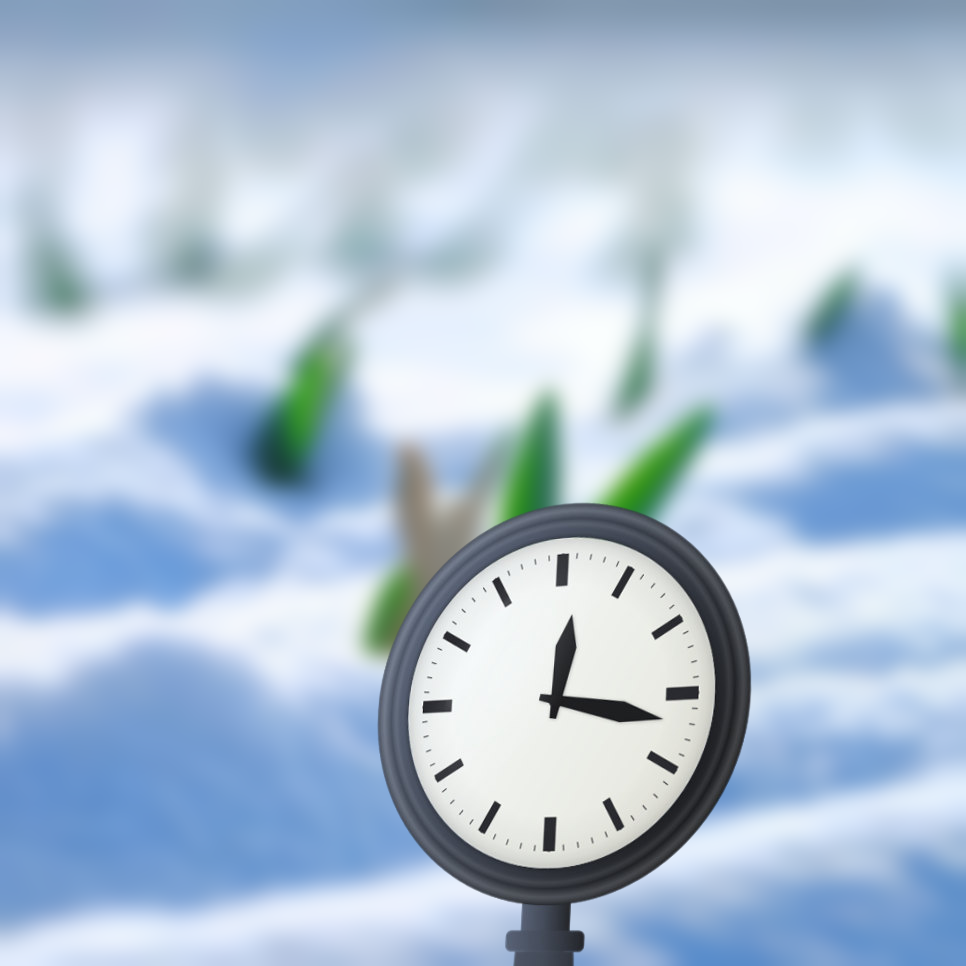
12,17
